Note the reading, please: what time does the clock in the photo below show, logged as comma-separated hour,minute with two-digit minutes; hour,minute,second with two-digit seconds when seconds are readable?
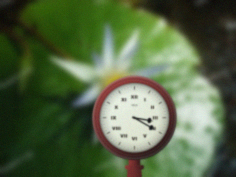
3,20
